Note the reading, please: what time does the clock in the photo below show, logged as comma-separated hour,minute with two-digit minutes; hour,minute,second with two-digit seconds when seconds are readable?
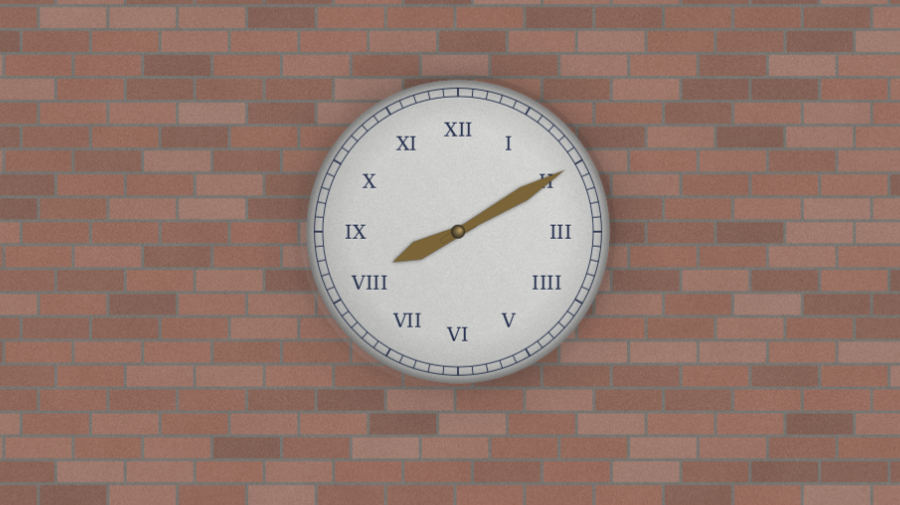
8,10
